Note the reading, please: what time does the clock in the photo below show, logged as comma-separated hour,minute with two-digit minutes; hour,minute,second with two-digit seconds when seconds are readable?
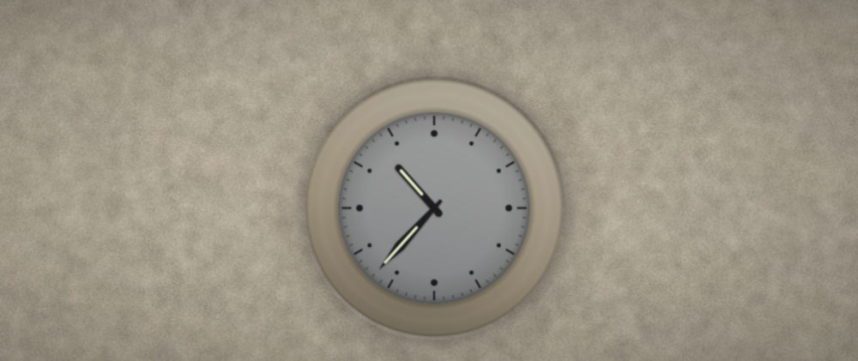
10,37
